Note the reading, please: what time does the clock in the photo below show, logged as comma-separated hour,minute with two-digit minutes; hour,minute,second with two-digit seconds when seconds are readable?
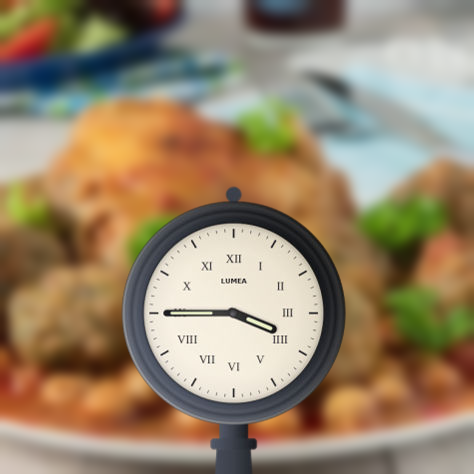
3,45
